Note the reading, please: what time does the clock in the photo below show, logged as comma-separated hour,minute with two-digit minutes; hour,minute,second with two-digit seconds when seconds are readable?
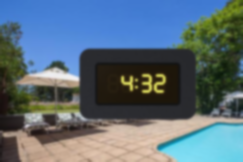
4,32
